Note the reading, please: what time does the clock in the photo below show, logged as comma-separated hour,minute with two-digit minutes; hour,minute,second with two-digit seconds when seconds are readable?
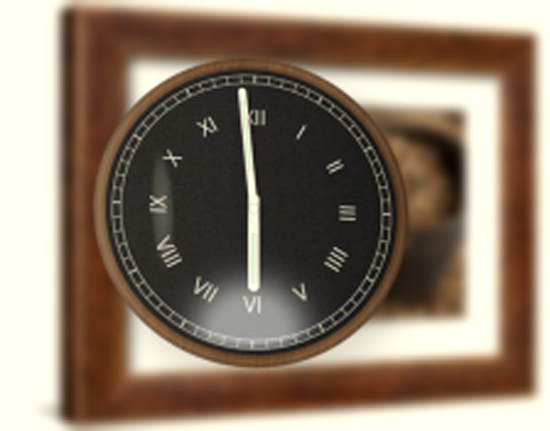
5,59
